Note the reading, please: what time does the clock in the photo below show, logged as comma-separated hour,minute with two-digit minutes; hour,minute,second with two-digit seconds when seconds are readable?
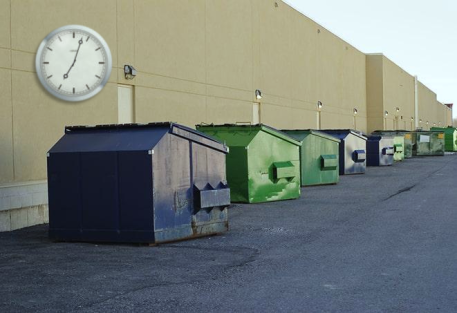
7,03
